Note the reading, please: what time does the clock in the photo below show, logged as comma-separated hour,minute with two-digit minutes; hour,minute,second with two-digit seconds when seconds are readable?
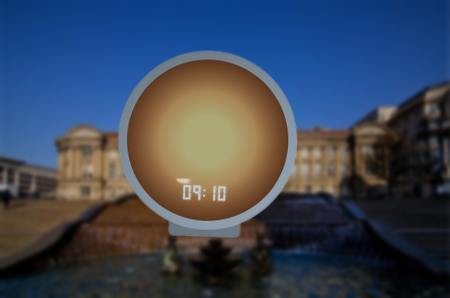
9,10
